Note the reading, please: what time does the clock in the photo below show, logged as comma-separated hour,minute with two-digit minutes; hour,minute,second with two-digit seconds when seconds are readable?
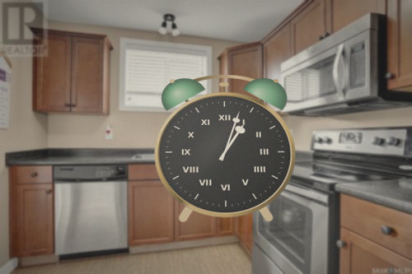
1,03
